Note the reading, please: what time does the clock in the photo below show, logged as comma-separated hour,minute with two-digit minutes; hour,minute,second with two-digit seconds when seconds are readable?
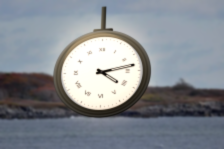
4,13
